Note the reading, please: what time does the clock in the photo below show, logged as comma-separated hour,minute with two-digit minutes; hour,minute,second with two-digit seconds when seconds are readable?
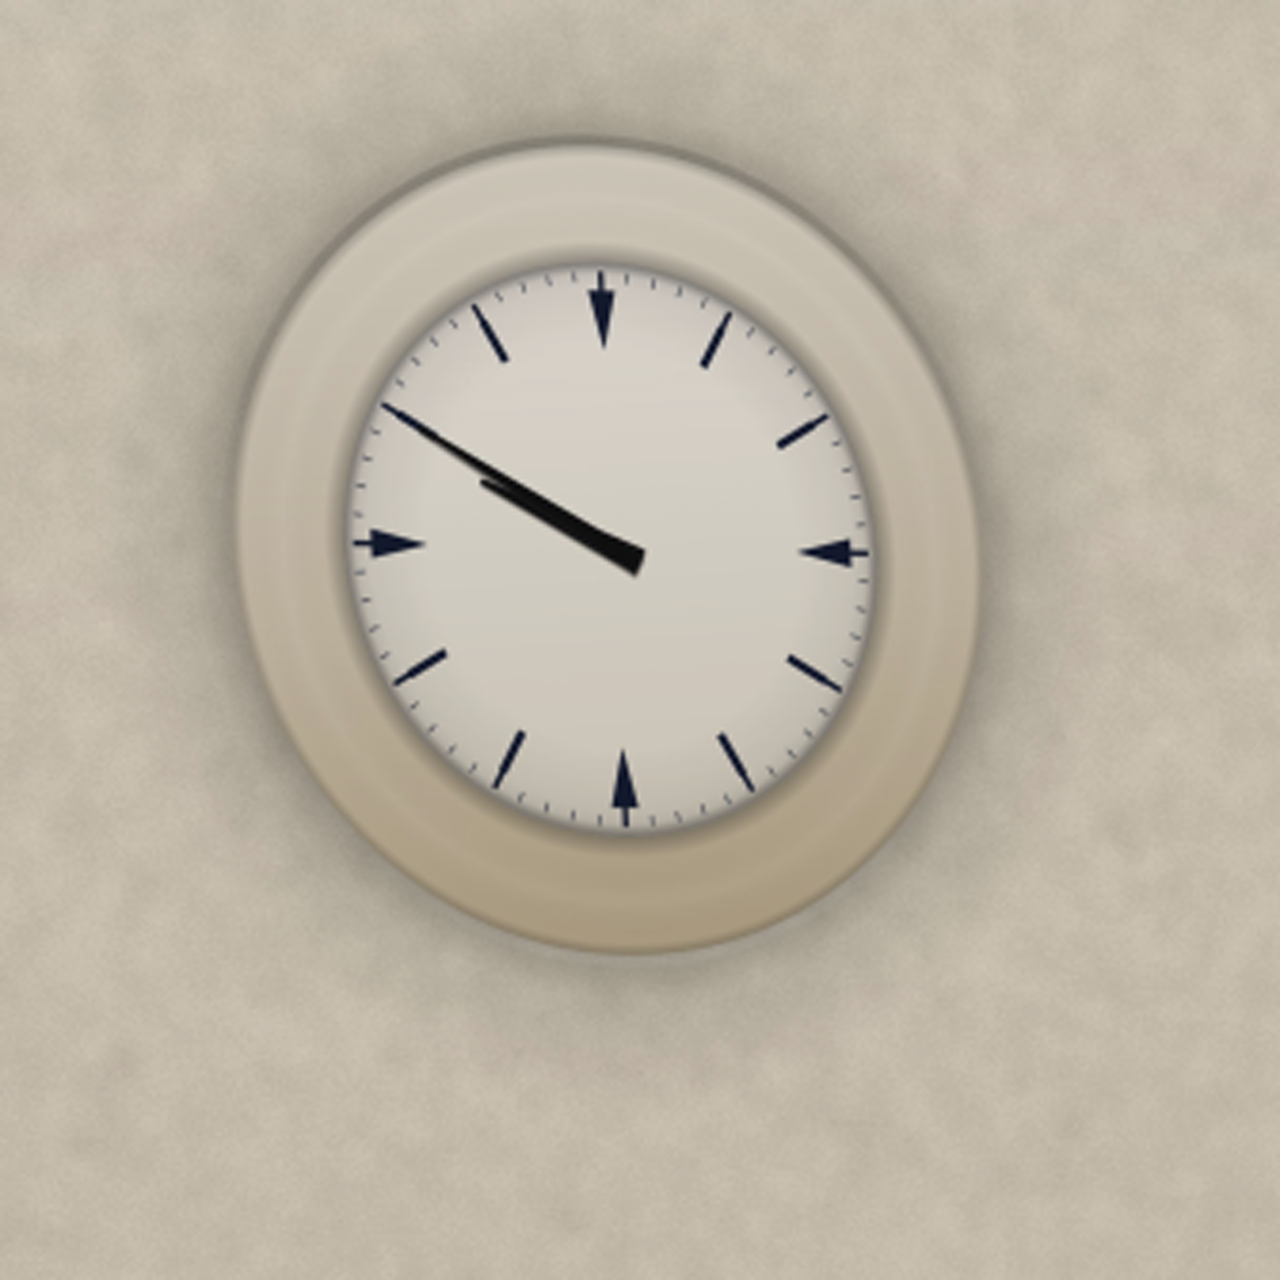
9,50
